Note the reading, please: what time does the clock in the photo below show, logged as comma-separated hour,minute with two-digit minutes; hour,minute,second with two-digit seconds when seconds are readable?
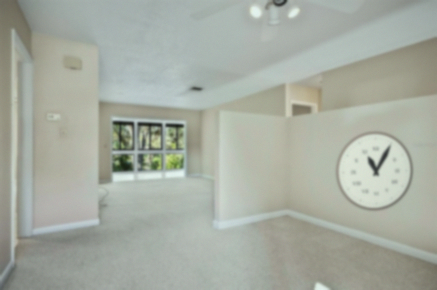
11,05
